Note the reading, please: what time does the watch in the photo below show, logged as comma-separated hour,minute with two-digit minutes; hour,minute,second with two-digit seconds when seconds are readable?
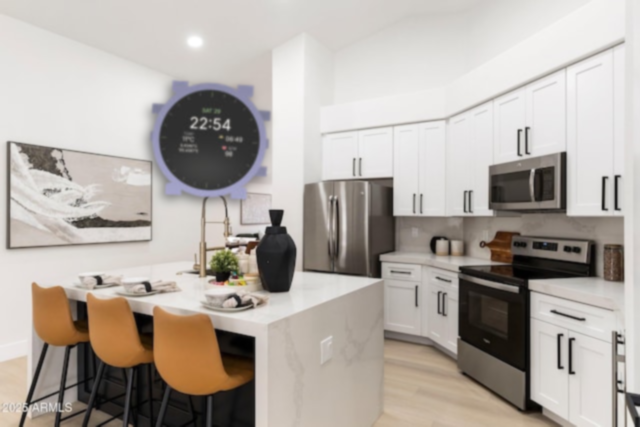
22,54
